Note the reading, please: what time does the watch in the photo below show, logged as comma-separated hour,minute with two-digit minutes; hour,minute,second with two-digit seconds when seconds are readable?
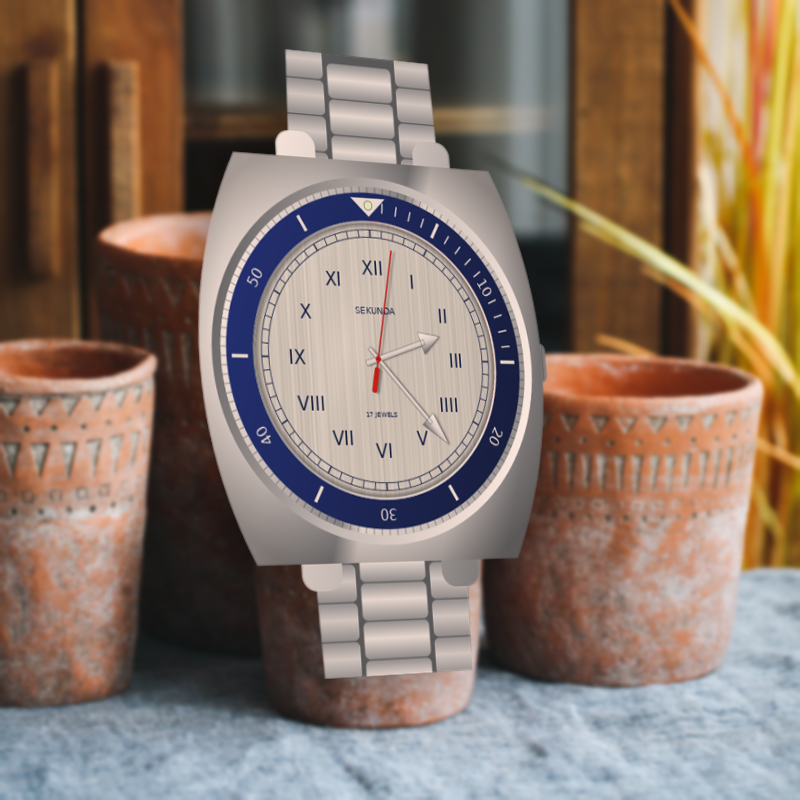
2,23,02
